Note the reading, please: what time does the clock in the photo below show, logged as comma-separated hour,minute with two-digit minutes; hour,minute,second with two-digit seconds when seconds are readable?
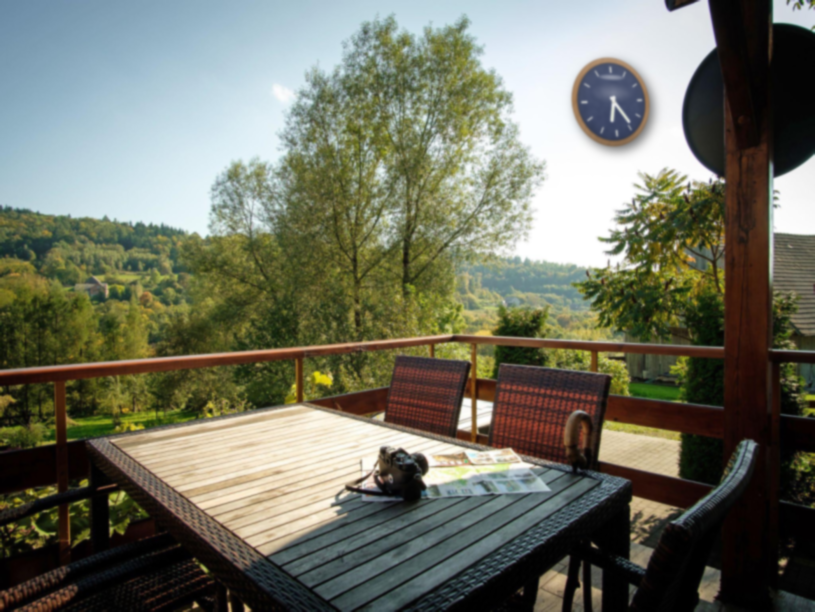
6,24
